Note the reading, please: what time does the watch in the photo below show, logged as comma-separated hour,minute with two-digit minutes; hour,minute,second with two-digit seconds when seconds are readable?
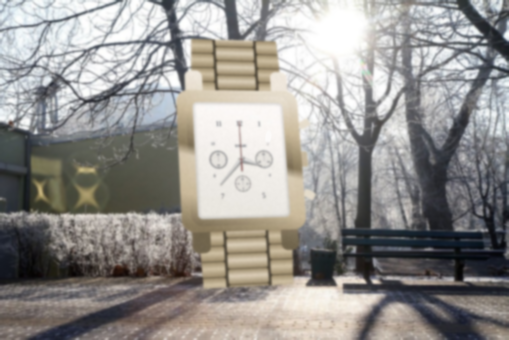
3,37
